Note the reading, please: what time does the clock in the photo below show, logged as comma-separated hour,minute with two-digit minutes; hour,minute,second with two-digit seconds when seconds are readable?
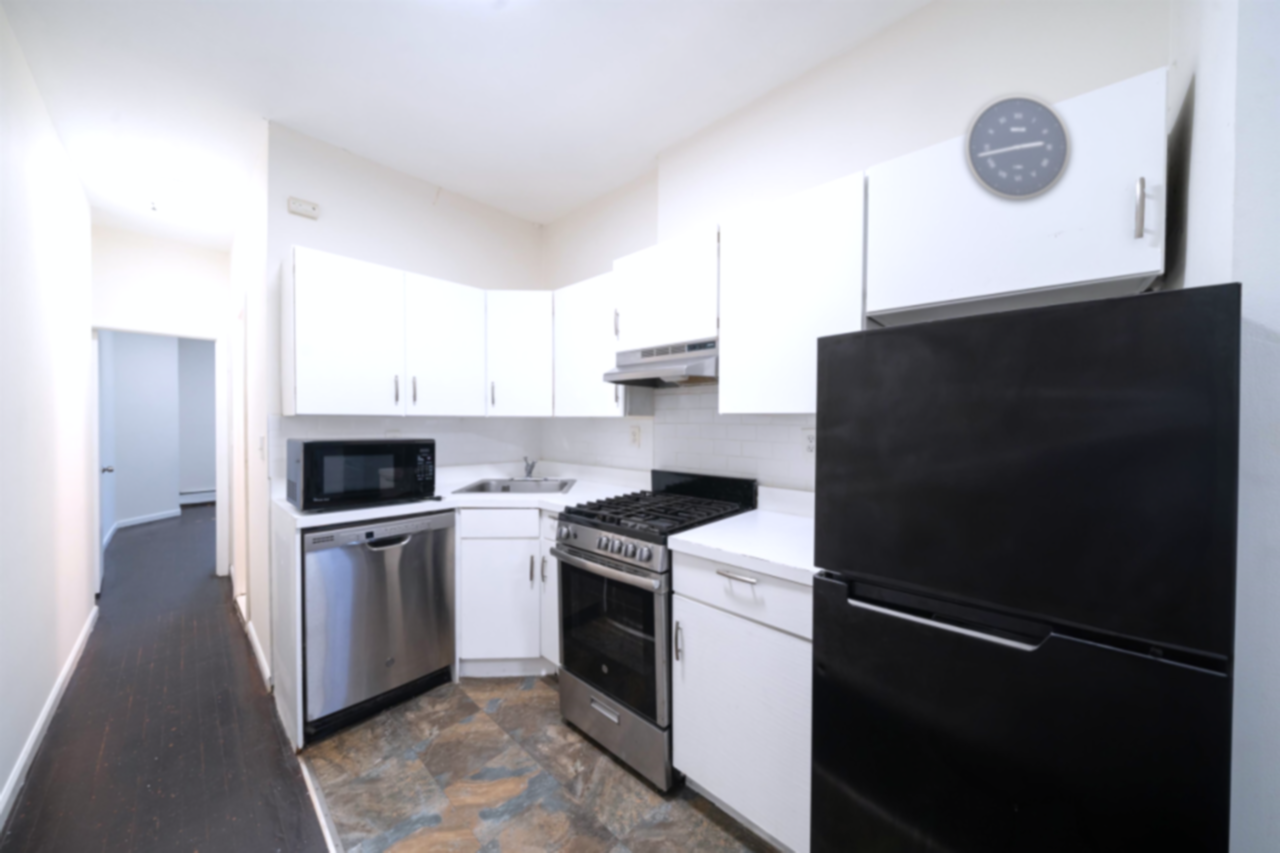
2,43
